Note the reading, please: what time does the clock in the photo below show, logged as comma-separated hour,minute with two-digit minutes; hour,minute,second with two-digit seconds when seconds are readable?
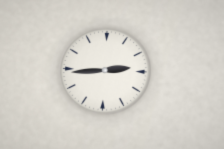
2,44
